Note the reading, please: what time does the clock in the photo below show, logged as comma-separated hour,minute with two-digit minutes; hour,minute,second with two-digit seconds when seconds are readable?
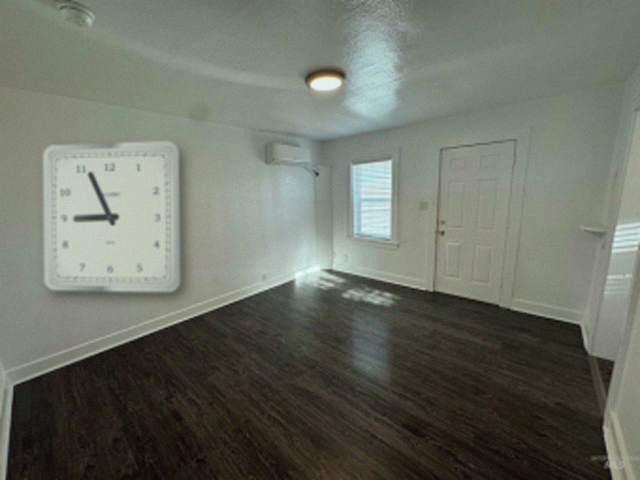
8,56
